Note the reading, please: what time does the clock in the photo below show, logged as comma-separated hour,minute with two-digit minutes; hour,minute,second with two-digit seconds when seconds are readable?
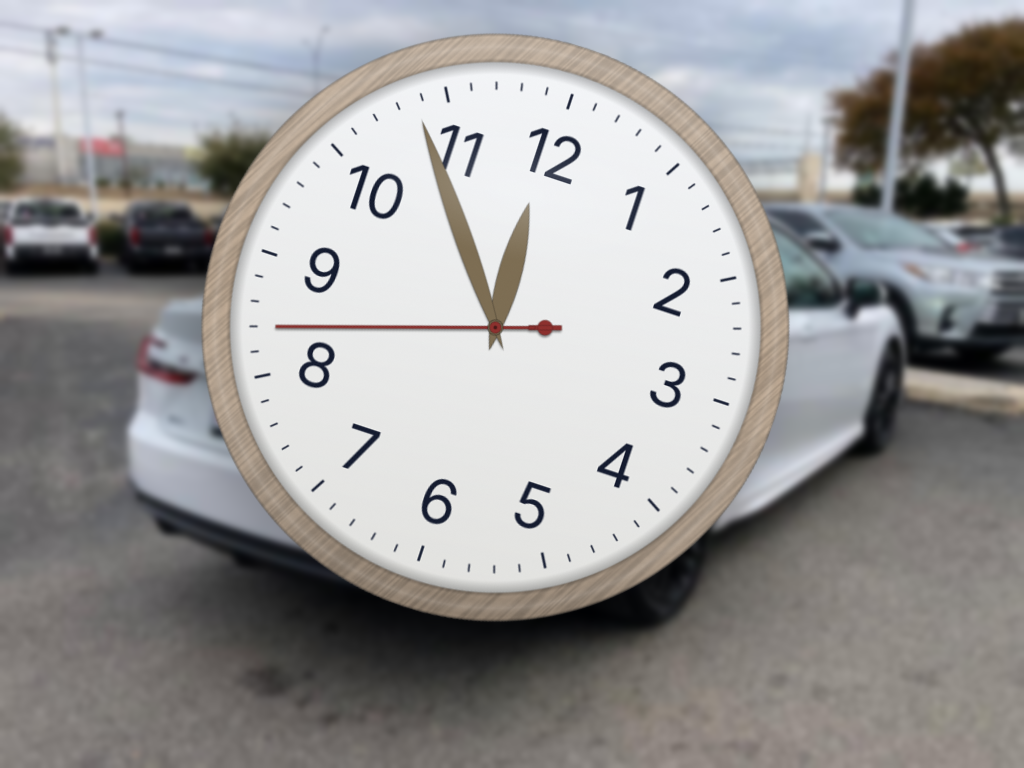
11,53,42
